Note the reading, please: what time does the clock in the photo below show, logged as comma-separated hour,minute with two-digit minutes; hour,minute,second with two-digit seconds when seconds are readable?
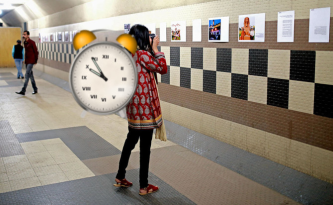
9,54
